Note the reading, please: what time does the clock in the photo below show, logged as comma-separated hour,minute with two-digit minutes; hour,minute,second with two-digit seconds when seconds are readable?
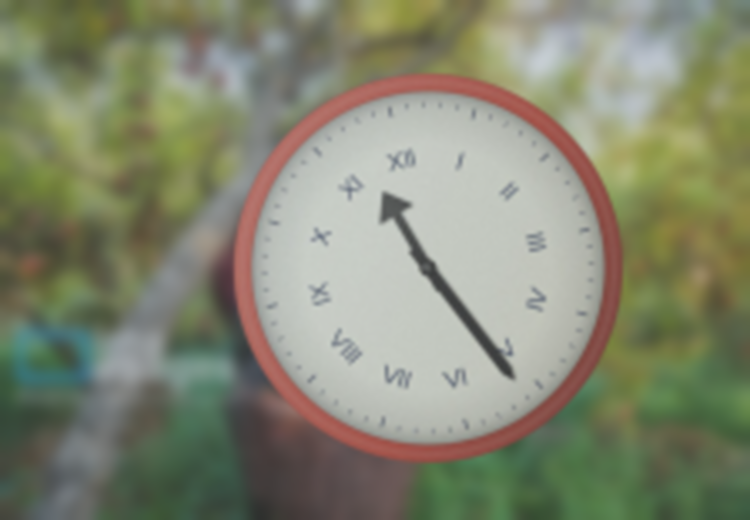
11,26
